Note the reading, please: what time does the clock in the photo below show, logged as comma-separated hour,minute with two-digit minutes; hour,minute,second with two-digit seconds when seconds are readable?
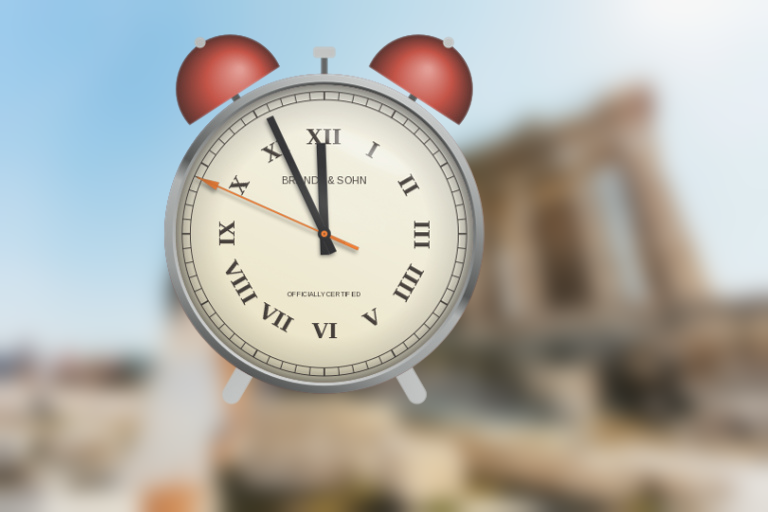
11,55,49
